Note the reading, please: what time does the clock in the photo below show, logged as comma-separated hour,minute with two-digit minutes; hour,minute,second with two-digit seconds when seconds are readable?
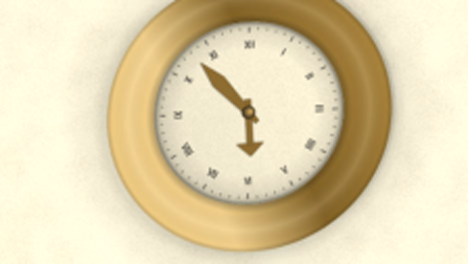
5,53
